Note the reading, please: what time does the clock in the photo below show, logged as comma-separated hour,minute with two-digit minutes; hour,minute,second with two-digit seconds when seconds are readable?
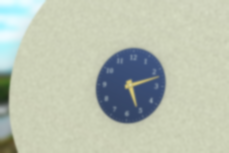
5,12
